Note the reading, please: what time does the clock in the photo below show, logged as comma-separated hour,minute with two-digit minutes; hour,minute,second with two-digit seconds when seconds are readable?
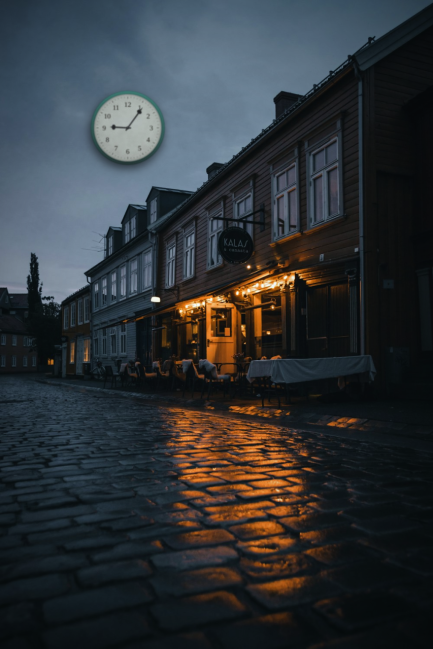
9,06
